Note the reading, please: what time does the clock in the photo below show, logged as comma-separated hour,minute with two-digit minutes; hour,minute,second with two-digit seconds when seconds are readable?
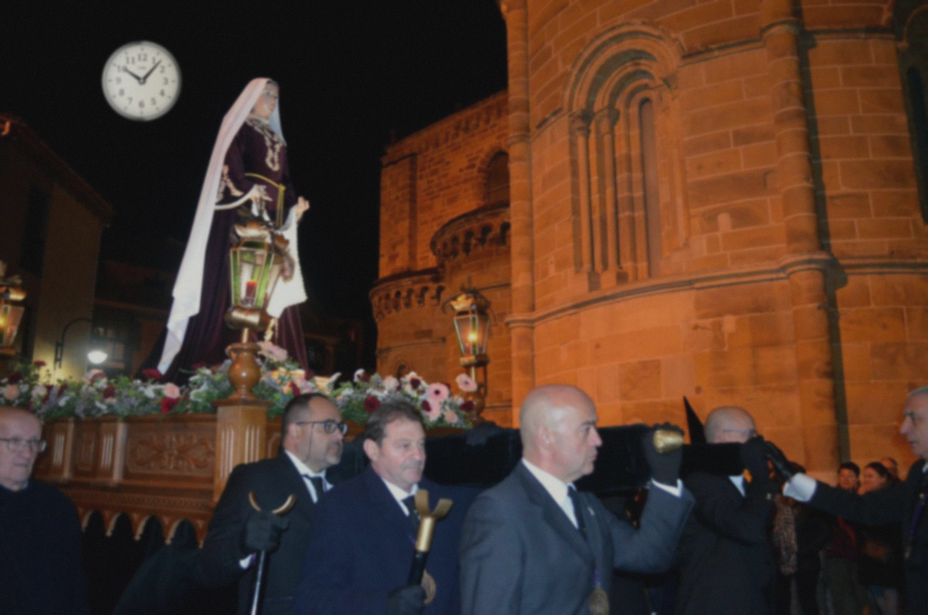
10,07
